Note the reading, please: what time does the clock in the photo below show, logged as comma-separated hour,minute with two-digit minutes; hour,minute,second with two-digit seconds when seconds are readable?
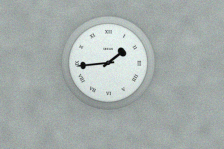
1,44
